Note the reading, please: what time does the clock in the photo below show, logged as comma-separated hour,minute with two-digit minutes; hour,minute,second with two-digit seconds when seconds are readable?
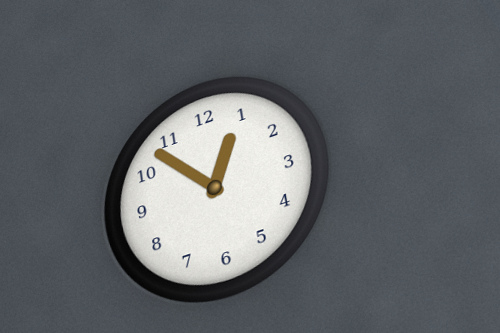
12,53
